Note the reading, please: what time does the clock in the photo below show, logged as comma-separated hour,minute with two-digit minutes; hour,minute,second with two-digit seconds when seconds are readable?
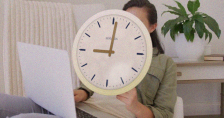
9,01
